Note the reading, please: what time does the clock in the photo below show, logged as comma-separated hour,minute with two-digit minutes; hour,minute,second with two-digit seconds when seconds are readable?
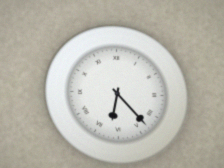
6,23
